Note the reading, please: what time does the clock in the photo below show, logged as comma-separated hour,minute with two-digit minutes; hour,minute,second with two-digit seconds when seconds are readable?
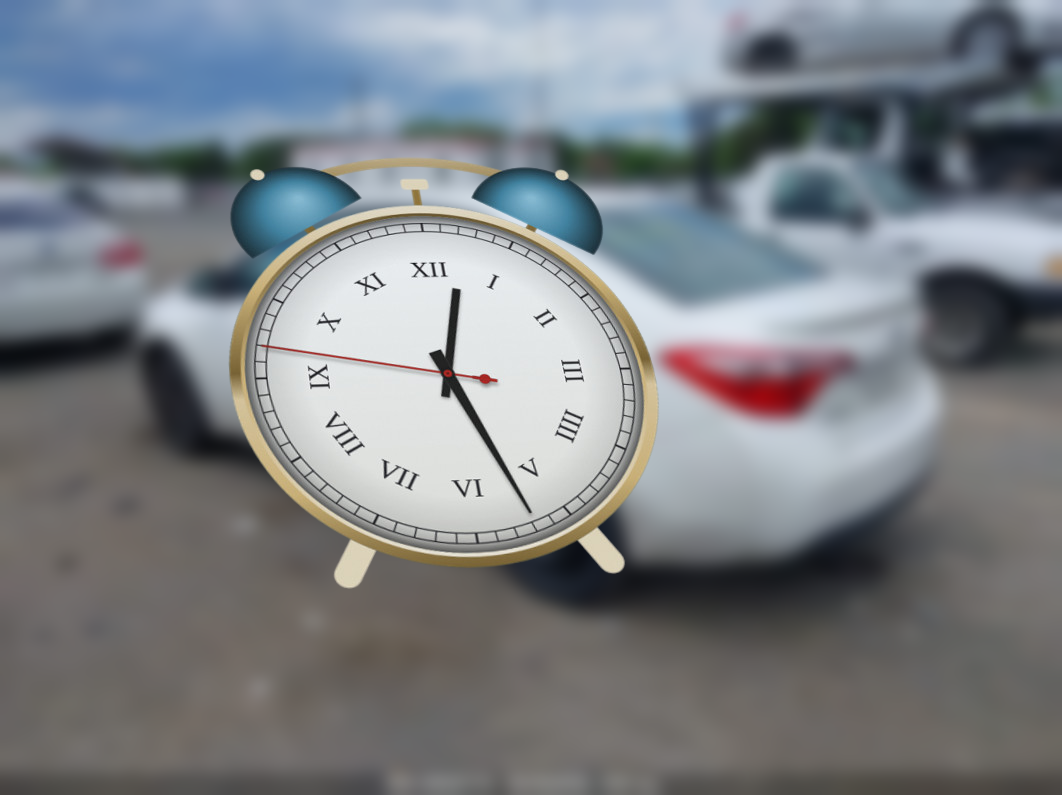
12,26,47
